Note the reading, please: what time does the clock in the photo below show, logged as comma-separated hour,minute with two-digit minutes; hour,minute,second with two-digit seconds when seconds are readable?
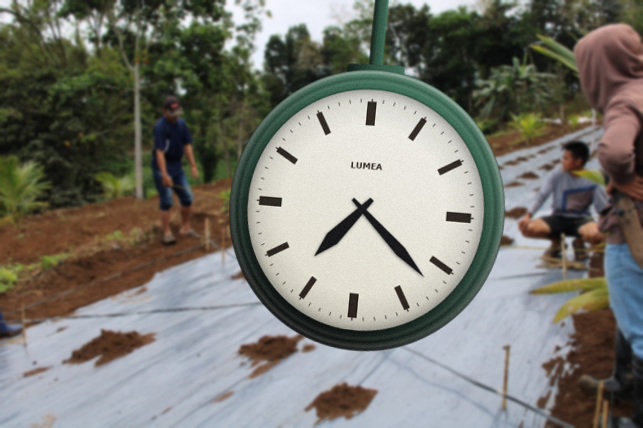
7,22
